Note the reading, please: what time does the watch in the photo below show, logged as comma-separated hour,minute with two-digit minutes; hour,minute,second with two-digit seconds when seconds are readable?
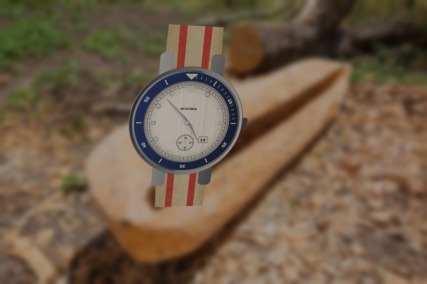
4,53
